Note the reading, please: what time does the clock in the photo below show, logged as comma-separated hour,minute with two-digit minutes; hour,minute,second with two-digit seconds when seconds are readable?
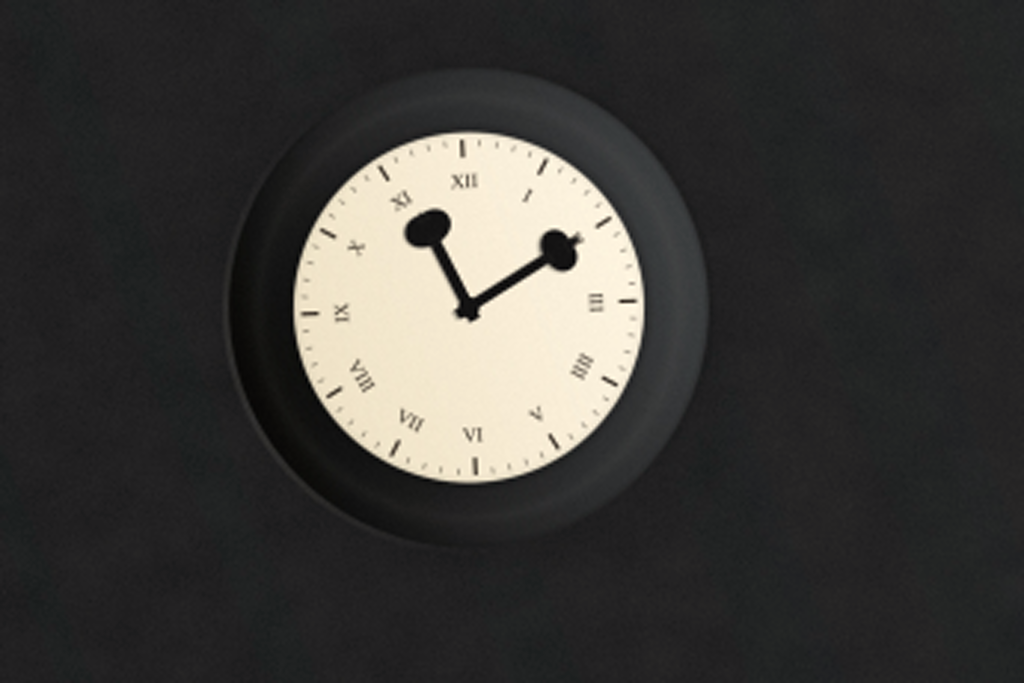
11,10
